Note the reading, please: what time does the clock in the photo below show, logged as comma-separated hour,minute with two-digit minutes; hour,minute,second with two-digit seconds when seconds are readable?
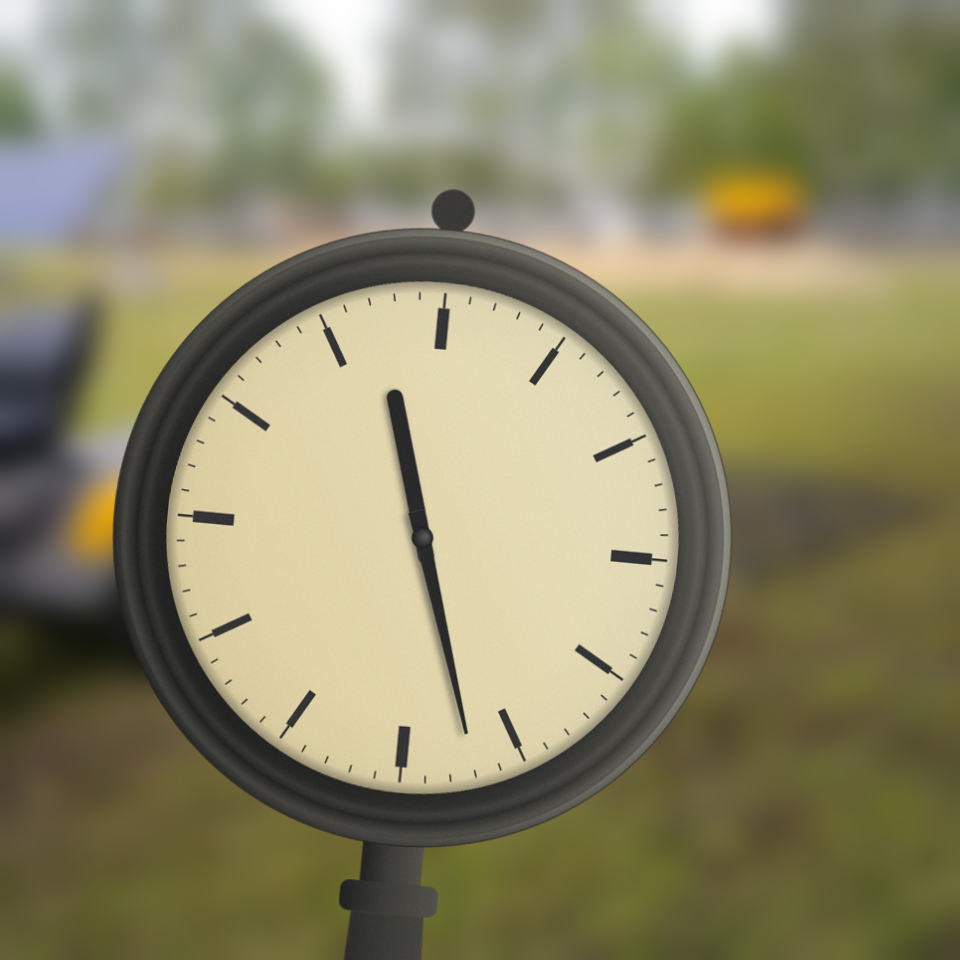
11,27
